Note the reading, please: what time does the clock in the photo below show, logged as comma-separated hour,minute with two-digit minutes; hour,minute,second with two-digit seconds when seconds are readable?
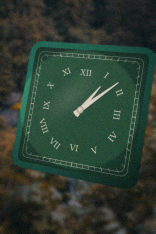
1,08
